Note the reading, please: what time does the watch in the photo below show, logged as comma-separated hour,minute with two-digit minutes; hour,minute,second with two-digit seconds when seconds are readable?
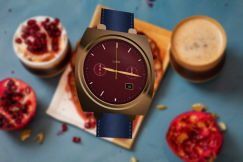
9,16
